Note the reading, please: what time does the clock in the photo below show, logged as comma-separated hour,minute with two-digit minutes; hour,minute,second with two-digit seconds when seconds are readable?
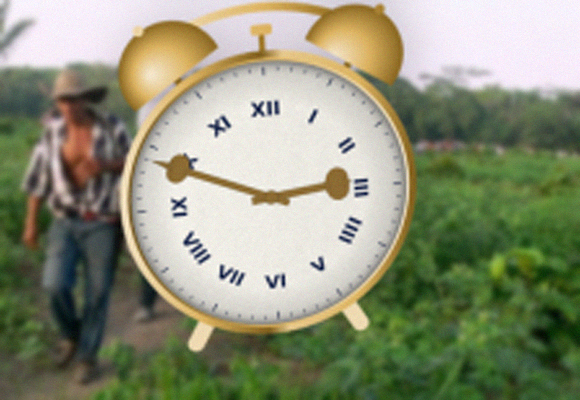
2,49
